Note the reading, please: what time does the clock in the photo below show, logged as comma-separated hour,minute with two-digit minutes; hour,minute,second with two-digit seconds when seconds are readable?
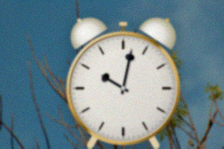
10,02
